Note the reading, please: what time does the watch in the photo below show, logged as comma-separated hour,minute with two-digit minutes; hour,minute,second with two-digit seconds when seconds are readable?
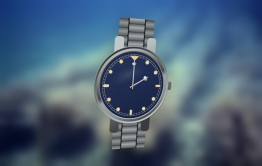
2,00
